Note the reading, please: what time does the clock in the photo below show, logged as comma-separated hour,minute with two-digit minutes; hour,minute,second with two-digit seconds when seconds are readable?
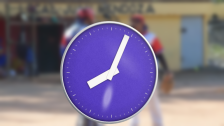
8,04
